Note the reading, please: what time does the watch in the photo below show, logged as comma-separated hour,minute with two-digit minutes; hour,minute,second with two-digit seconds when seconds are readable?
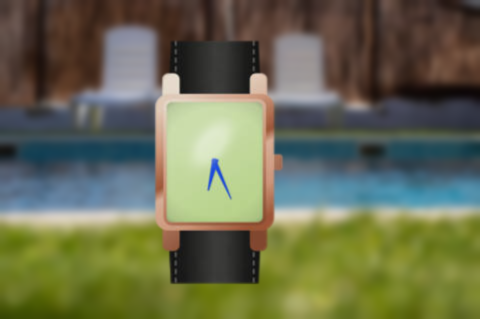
6,26
